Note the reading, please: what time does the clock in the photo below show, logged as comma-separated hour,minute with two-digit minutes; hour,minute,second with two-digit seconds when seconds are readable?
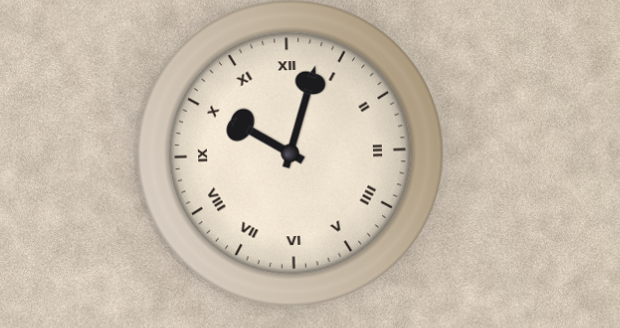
10,03
